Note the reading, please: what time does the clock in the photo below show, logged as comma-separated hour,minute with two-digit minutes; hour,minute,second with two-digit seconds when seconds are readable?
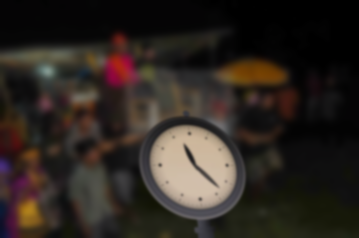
11,23
